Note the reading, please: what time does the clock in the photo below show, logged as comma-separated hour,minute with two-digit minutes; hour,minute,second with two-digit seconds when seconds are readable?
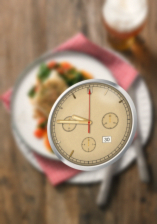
9,46
